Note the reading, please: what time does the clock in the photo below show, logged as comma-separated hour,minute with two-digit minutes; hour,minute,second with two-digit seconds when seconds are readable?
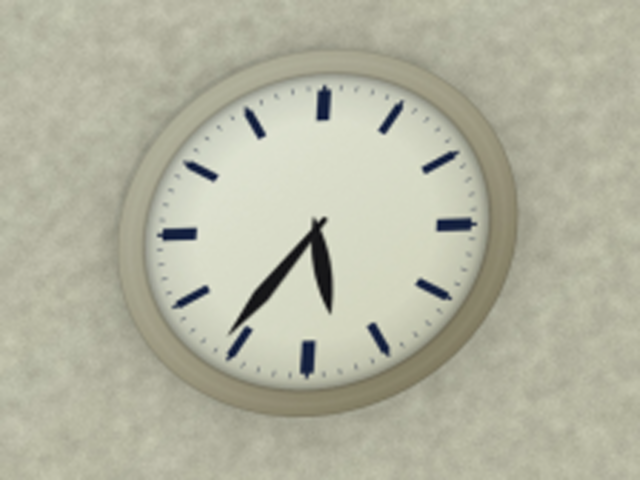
5,36
